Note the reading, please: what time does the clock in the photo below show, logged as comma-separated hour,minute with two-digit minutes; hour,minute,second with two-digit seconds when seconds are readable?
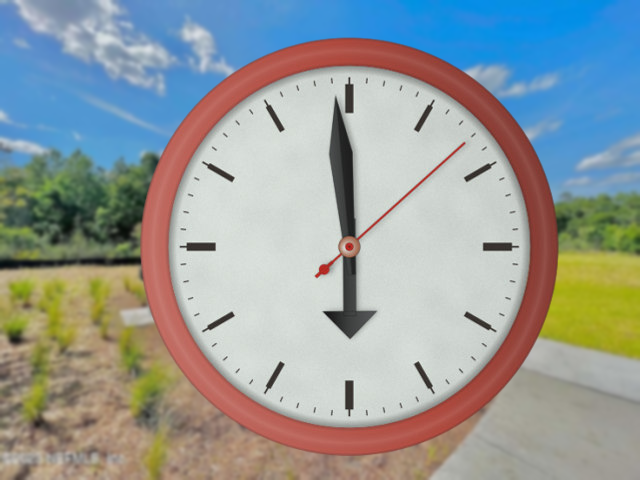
5,59,08
